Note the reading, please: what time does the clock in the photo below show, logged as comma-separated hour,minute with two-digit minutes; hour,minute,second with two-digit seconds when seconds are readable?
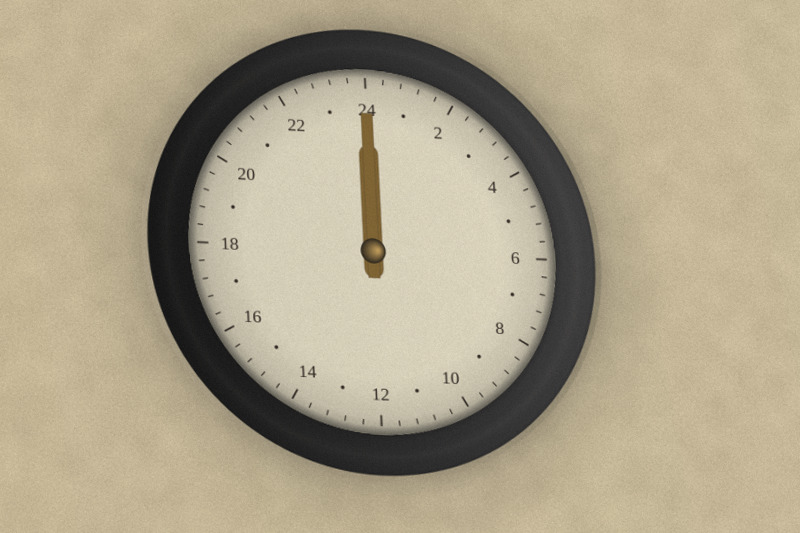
0,00
